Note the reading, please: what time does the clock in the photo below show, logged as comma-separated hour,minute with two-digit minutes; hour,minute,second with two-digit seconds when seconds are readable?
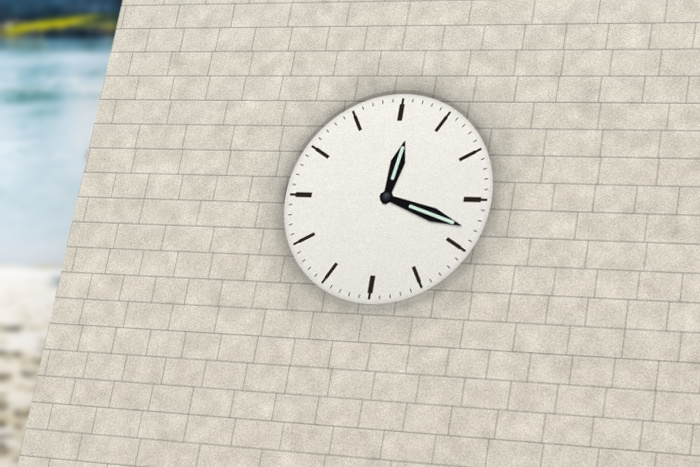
12,18
